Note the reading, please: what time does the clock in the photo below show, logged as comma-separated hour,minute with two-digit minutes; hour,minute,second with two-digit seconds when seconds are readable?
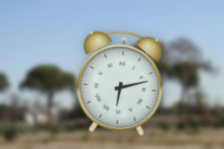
6,12
